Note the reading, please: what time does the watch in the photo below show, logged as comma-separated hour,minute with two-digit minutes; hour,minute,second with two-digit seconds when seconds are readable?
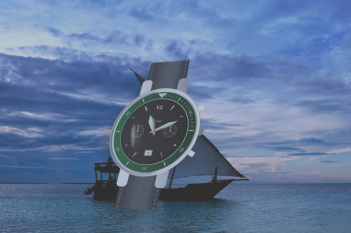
11,11
